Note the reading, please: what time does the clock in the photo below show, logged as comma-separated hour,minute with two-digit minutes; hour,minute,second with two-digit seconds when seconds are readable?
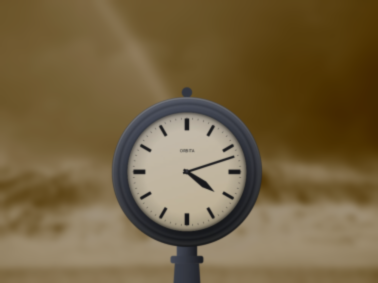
4,12
